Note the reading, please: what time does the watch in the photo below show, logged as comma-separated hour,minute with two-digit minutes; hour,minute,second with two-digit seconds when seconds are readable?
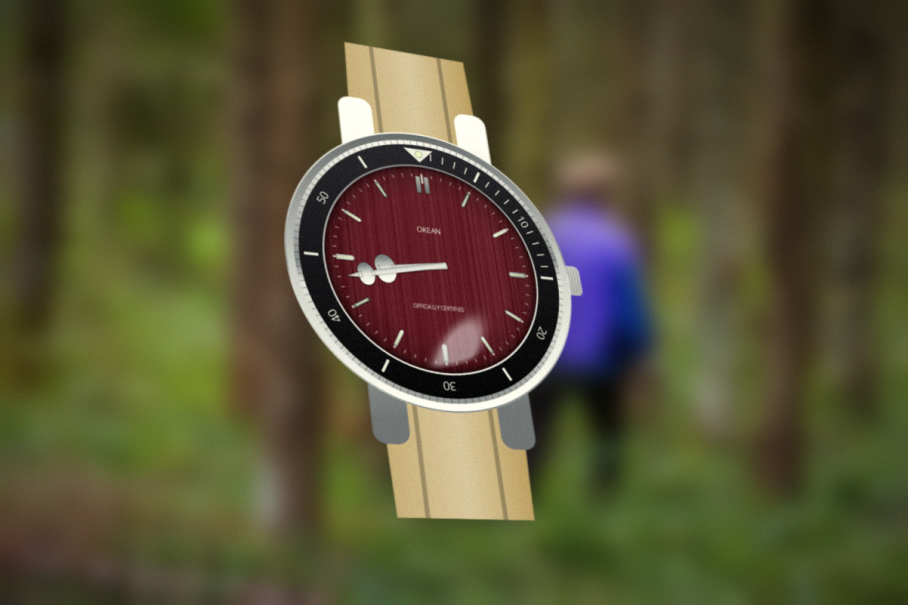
8,43
